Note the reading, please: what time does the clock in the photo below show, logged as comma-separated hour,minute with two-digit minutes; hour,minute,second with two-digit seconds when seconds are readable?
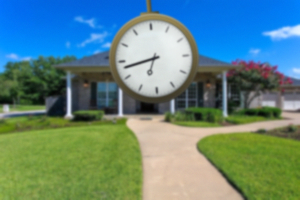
6,43
